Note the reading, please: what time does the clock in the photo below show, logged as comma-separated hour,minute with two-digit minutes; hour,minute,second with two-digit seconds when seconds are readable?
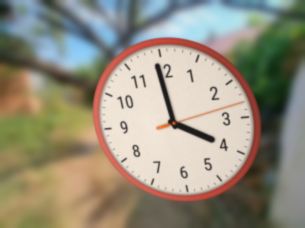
3,59,13
